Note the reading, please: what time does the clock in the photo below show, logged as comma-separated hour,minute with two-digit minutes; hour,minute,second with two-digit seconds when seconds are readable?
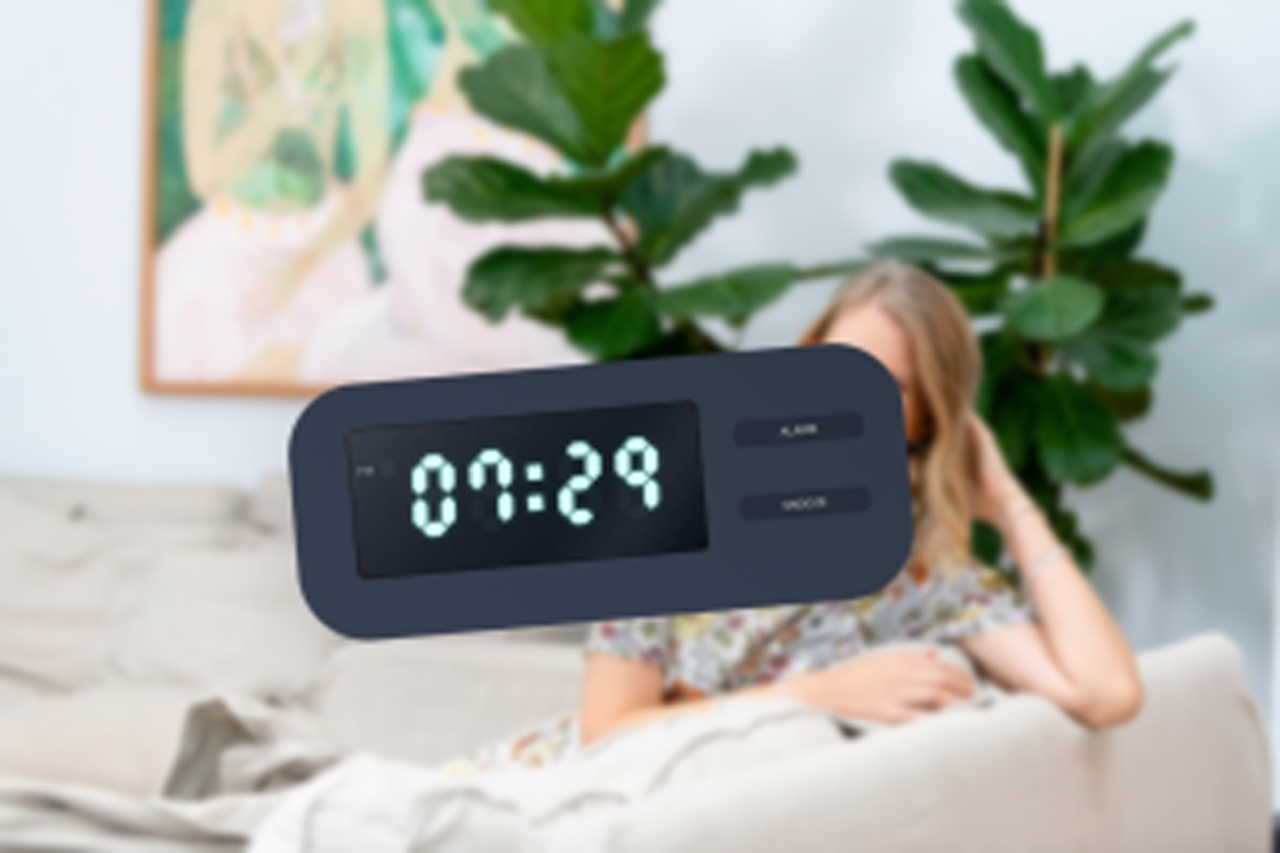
7,29
